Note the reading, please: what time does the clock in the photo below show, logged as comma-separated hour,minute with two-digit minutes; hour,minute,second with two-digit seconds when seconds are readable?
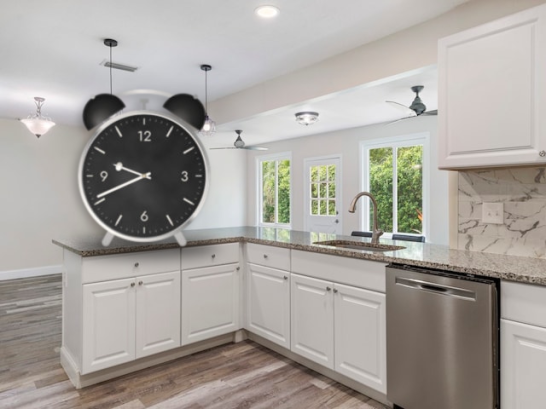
9,41
